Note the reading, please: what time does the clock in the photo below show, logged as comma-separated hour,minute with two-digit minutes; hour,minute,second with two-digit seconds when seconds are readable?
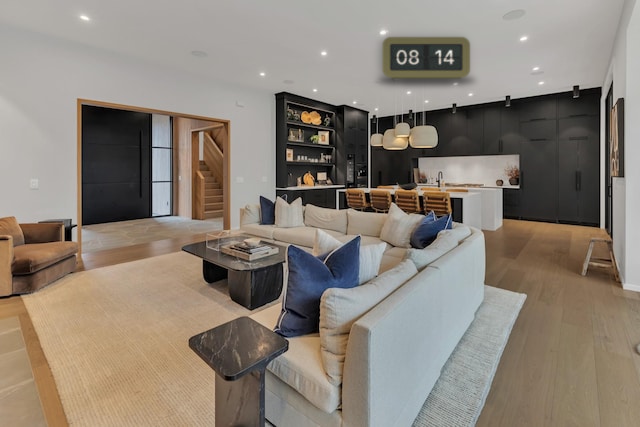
8,14
